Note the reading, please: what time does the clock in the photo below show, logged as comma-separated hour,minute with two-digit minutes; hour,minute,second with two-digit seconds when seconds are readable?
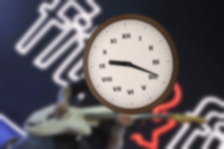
9,19
